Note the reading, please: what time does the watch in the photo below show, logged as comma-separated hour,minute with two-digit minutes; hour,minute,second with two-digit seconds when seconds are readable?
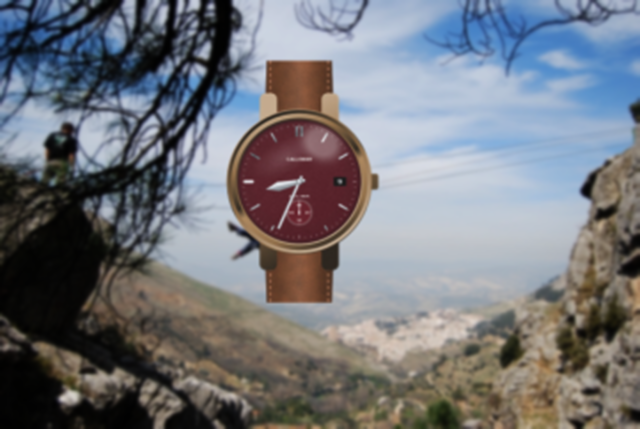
8,34
